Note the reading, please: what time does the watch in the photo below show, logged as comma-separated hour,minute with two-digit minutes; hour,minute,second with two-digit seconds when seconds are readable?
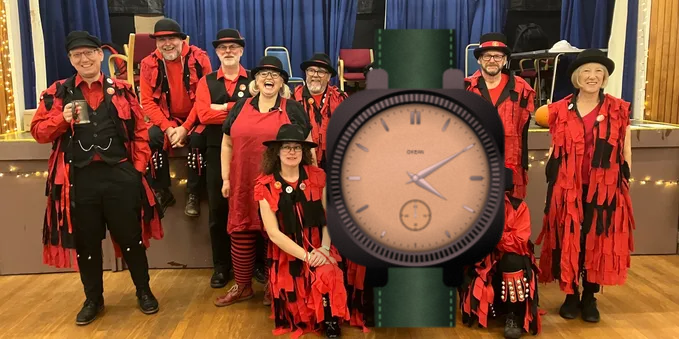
4,10
